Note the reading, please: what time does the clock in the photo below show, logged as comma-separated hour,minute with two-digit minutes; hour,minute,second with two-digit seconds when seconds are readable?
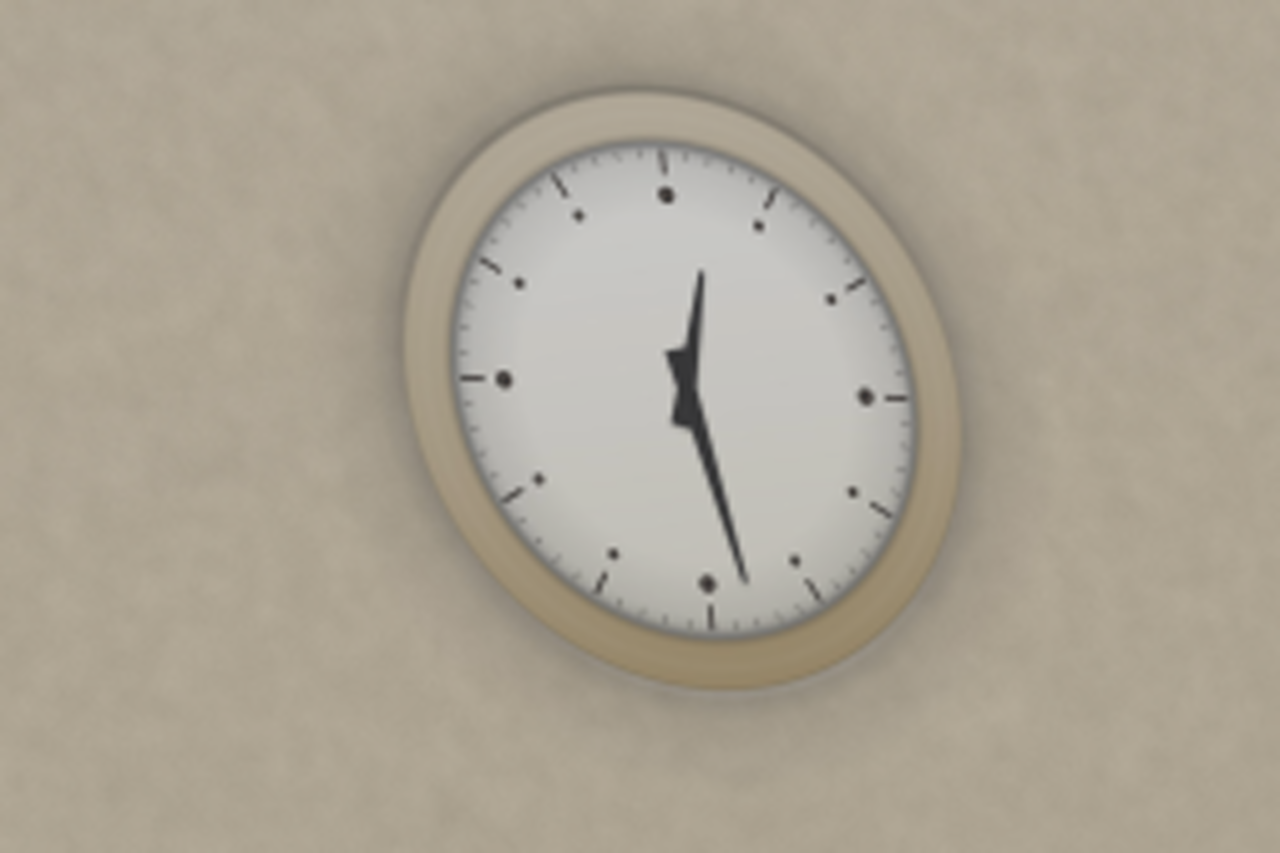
12,28
